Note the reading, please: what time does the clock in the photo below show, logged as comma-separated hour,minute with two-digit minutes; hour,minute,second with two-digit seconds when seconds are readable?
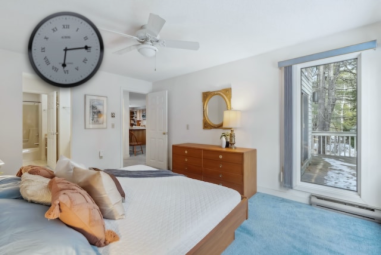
6,14
